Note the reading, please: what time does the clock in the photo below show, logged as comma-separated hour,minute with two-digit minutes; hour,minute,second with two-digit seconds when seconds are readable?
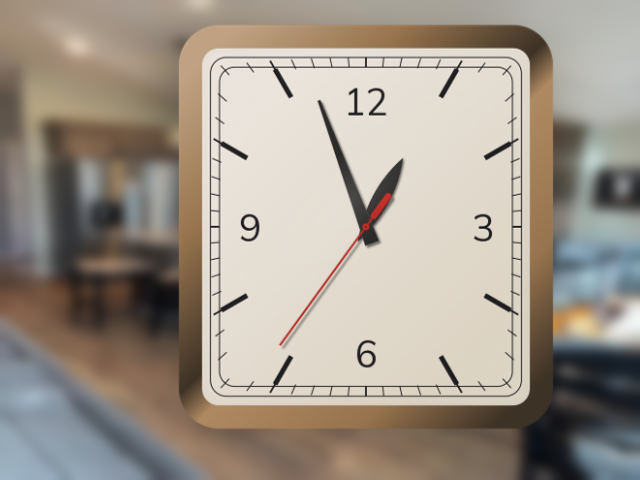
12,56,36
